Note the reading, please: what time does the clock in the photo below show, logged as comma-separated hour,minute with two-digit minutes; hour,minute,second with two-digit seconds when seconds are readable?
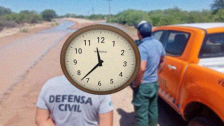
11,37
